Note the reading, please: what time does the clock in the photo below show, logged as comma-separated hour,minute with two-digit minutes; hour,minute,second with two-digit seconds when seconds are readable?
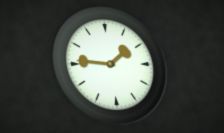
1,46
